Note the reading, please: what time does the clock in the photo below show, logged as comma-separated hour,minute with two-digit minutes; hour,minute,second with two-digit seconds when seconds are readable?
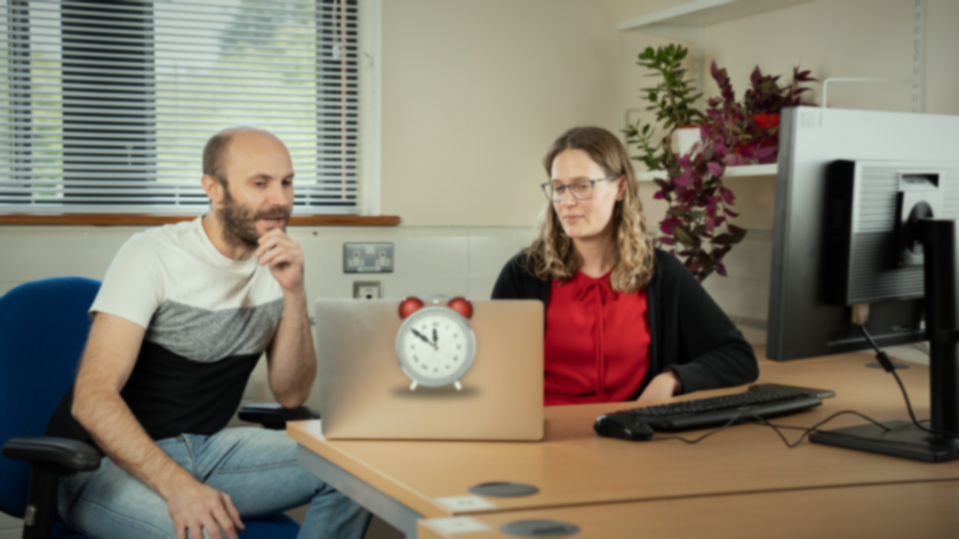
11,51
